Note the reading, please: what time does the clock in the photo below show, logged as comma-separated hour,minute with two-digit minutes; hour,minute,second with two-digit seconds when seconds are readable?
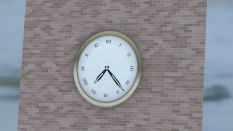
7,23
